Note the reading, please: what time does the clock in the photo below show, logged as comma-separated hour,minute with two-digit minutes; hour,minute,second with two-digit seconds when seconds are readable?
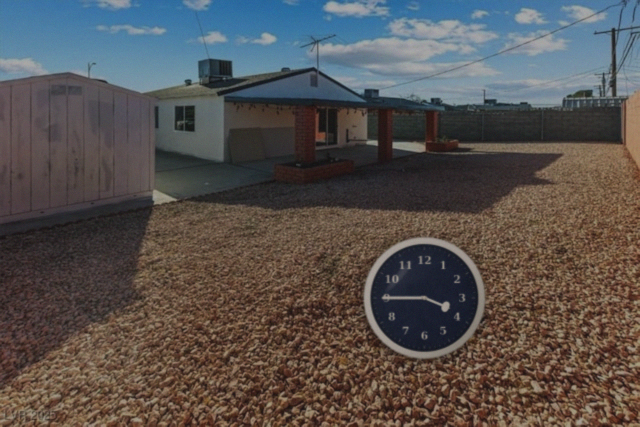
3,45
